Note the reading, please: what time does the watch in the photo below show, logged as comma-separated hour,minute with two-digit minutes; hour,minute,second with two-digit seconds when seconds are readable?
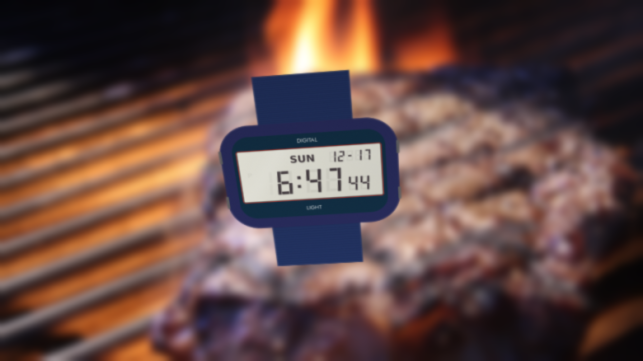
6,47,44
